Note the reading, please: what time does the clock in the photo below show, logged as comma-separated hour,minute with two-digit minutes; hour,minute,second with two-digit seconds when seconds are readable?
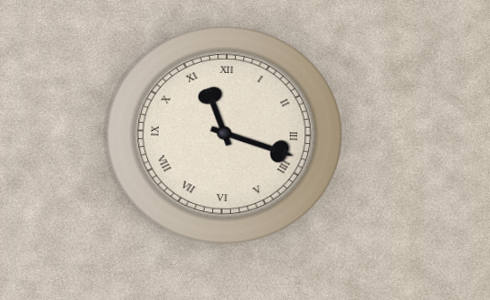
11,18
